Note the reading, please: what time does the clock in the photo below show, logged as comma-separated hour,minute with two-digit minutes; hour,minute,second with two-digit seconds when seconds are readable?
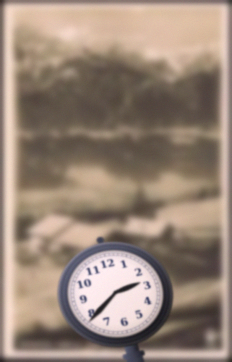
2,39
